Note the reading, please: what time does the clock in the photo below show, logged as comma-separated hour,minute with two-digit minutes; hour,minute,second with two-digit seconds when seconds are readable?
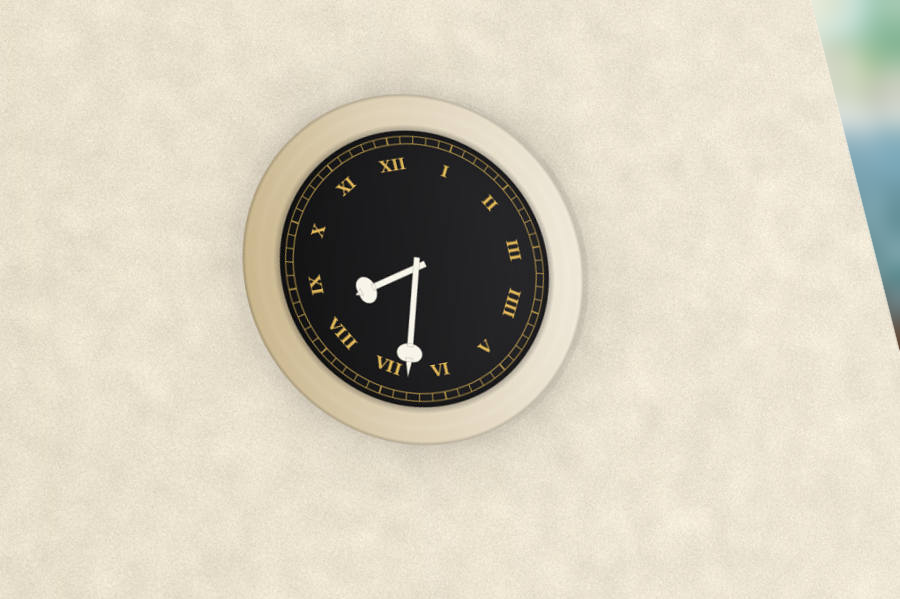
8,33
